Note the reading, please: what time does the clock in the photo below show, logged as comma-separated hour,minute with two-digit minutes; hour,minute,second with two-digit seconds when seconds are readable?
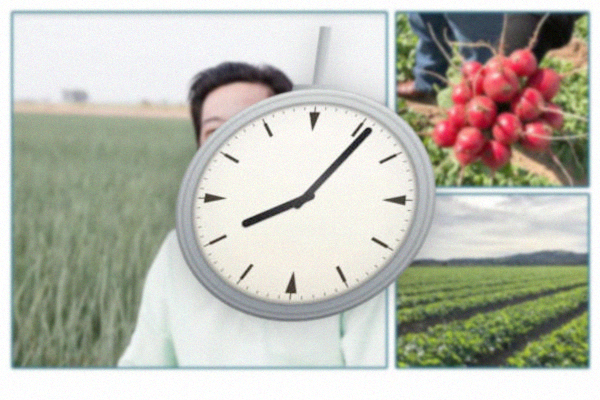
8,06
